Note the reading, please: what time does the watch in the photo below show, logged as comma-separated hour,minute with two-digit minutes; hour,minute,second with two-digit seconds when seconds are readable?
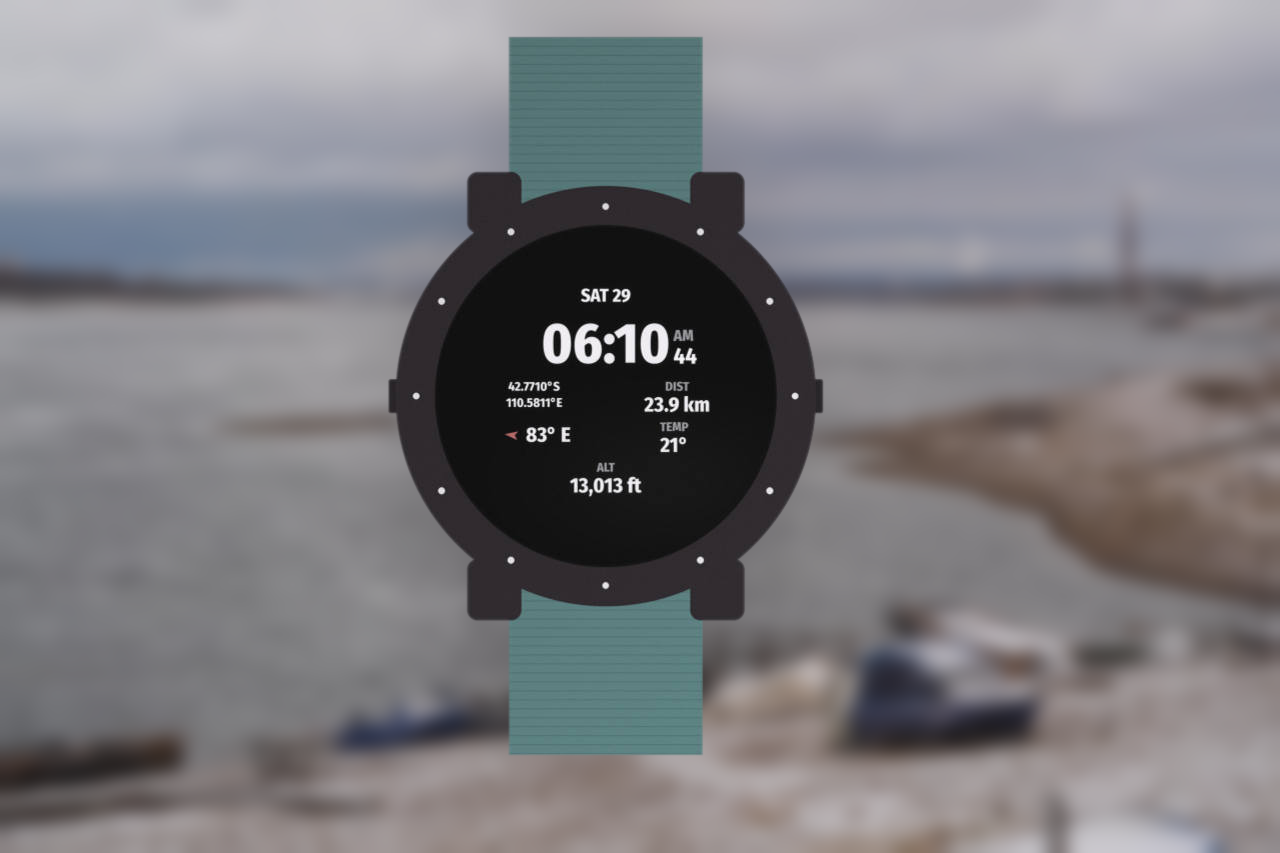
6,10,44
